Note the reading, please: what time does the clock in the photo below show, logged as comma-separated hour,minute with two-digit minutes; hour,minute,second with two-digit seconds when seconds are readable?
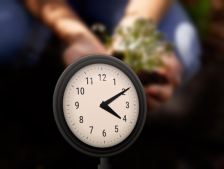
4,10
